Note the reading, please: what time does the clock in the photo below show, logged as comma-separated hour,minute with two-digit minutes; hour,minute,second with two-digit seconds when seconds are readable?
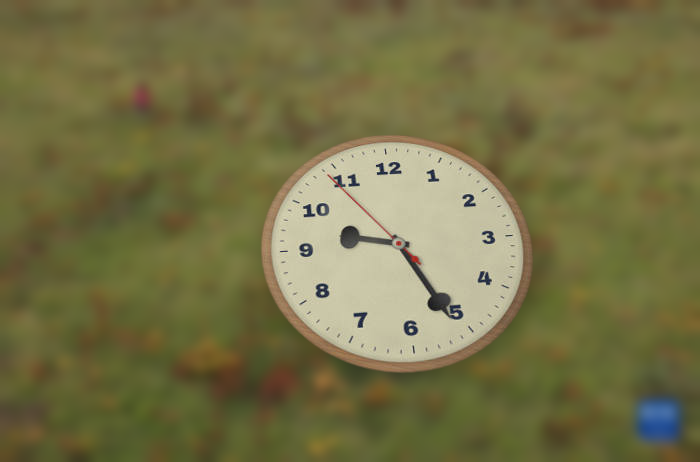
9,25,54
